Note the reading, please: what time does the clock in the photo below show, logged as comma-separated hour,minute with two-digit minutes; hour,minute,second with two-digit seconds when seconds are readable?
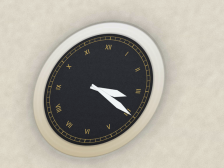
3,20
